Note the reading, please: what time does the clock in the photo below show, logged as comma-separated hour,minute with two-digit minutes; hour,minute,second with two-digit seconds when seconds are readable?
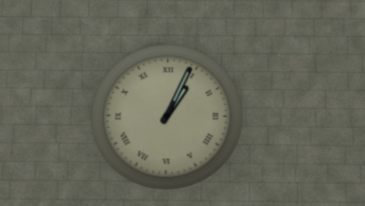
1,04
